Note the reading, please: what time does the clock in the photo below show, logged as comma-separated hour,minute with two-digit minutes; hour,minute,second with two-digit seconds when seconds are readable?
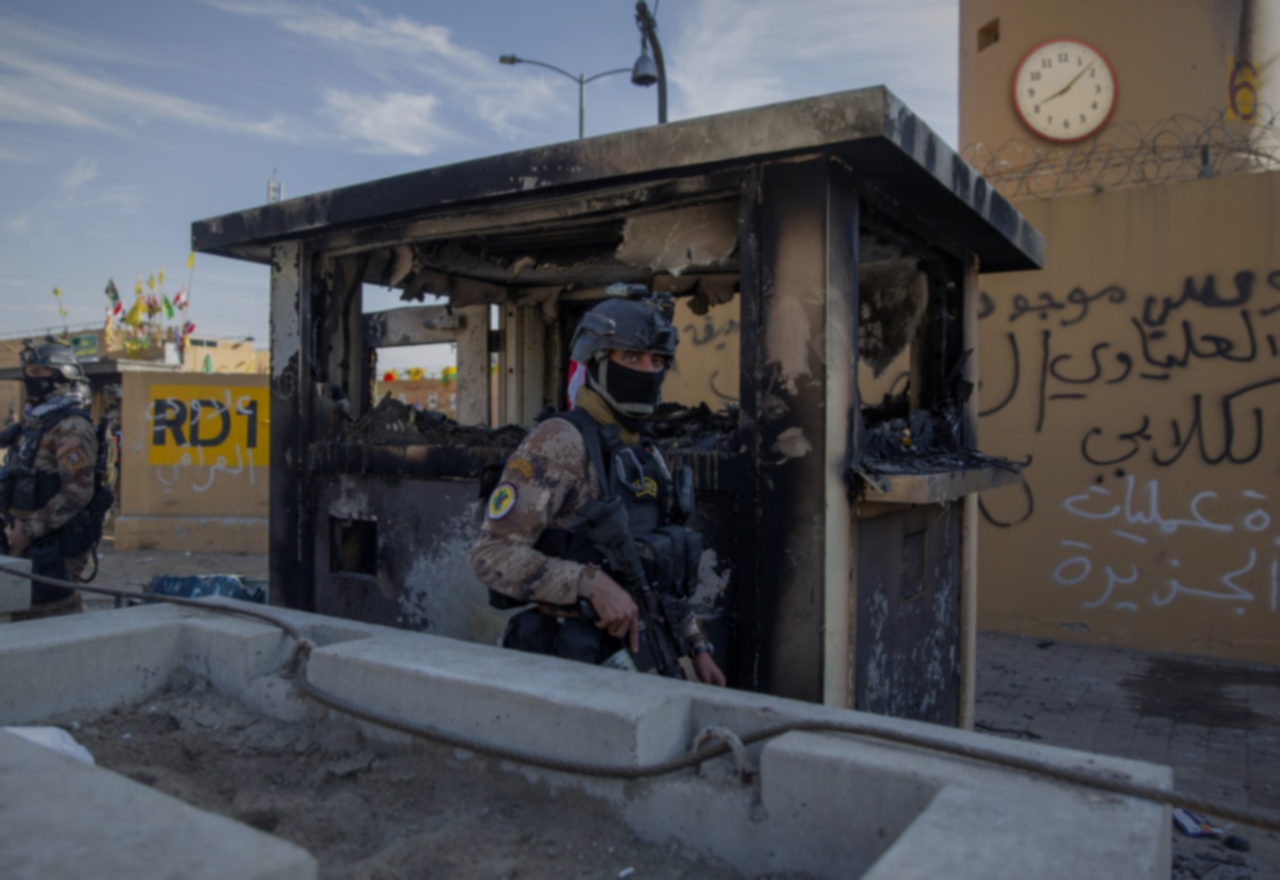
8,08
